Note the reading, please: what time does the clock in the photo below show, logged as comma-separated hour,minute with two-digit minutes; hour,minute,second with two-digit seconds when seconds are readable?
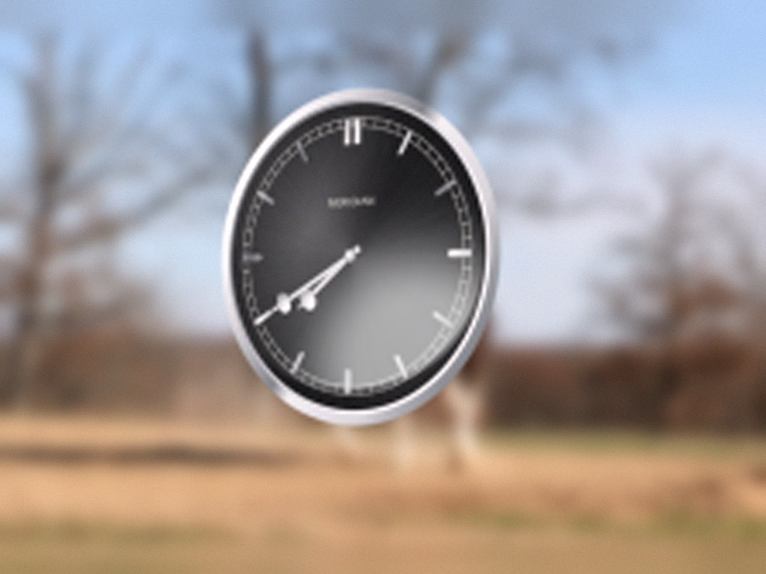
7,40
